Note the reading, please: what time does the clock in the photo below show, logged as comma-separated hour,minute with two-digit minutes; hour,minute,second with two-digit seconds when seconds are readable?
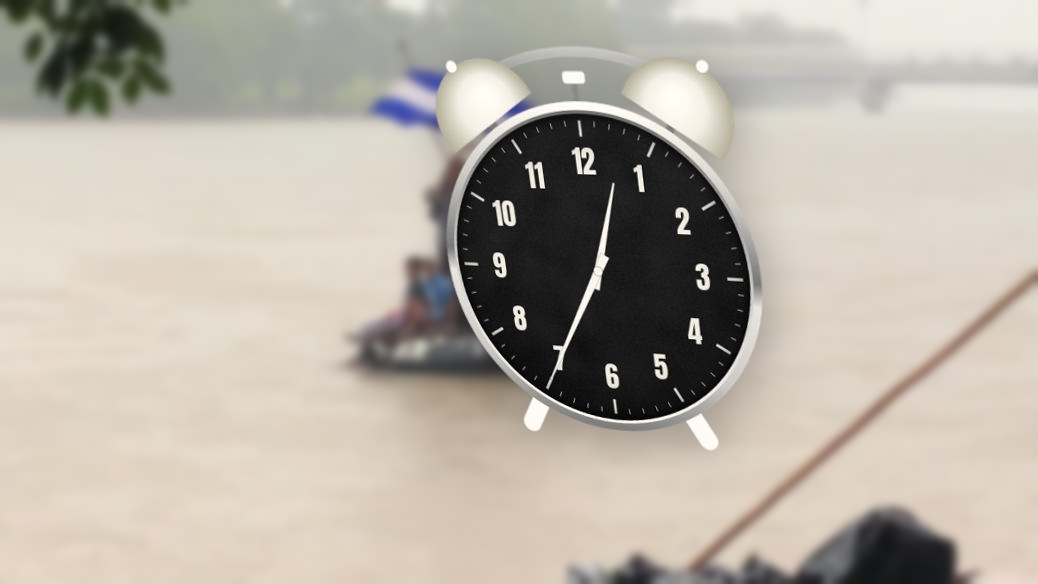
12,35
